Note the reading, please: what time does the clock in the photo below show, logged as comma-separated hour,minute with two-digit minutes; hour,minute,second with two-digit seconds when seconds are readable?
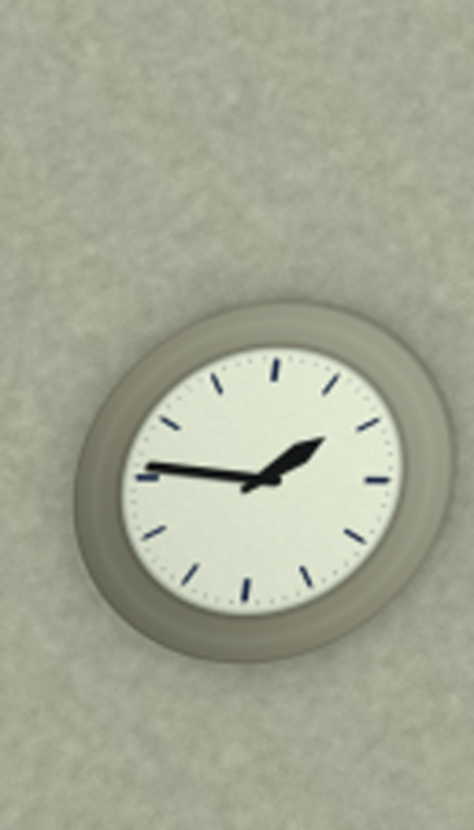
1,46
